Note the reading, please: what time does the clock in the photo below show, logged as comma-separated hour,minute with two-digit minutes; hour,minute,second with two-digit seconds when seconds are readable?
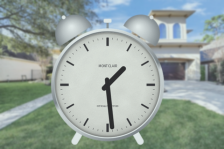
1,29
